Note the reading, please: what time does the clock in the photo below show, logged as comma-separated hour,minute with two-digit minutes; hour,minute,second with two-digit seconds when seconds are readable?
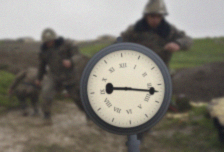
9,17
